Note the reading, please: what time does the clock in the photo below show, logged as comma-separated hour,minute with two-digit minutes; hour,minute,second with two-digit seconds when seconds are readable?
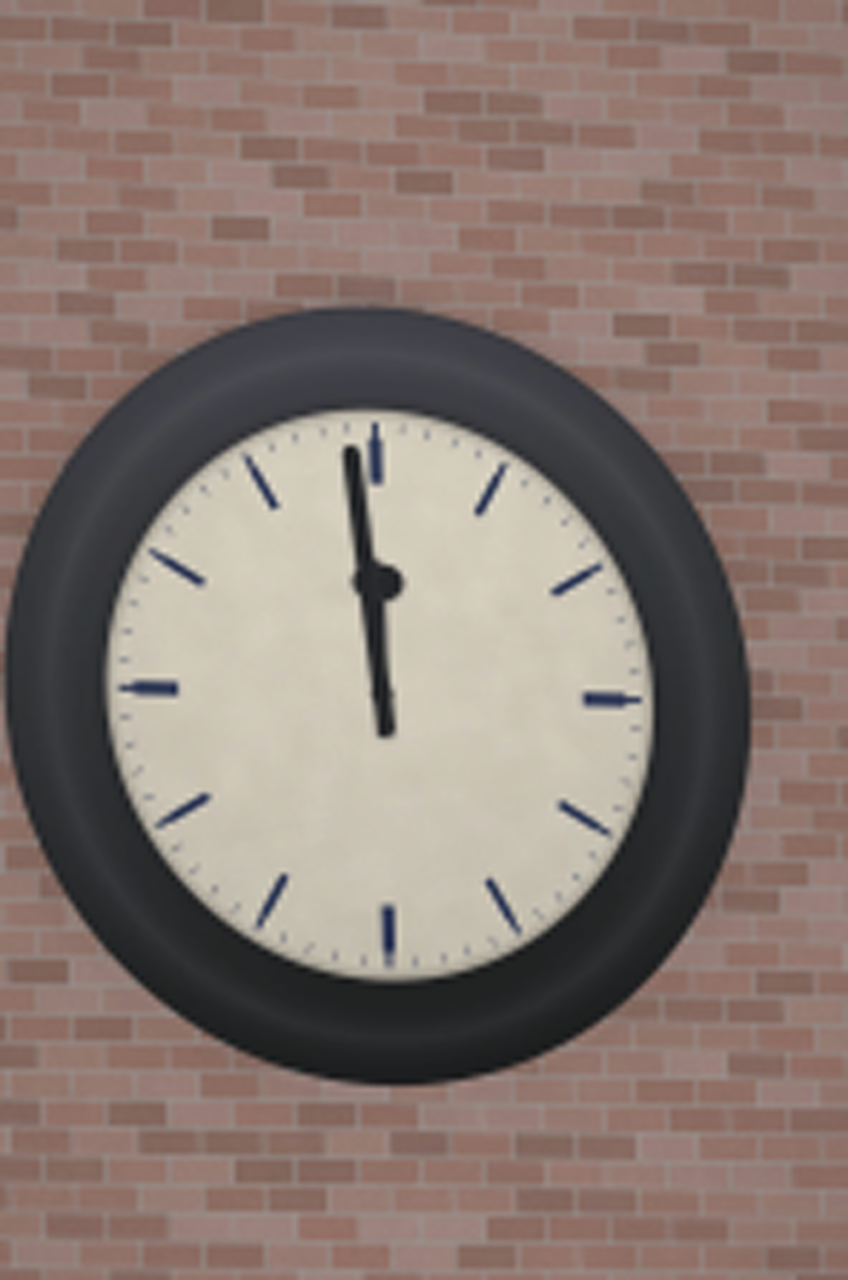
11,59
